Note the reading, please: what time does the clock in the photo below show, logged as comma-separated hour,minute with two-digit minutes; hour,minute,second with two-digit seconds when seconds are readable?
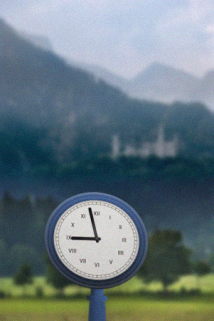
8,58
